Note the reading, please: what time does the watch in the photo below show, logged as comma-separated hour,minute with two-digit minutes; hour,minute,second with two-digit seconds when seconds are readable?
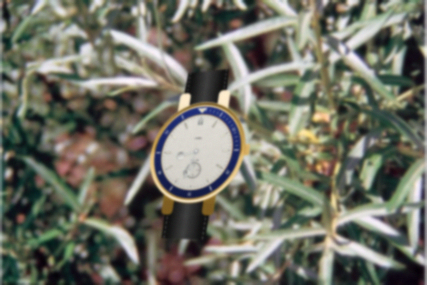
8,33
